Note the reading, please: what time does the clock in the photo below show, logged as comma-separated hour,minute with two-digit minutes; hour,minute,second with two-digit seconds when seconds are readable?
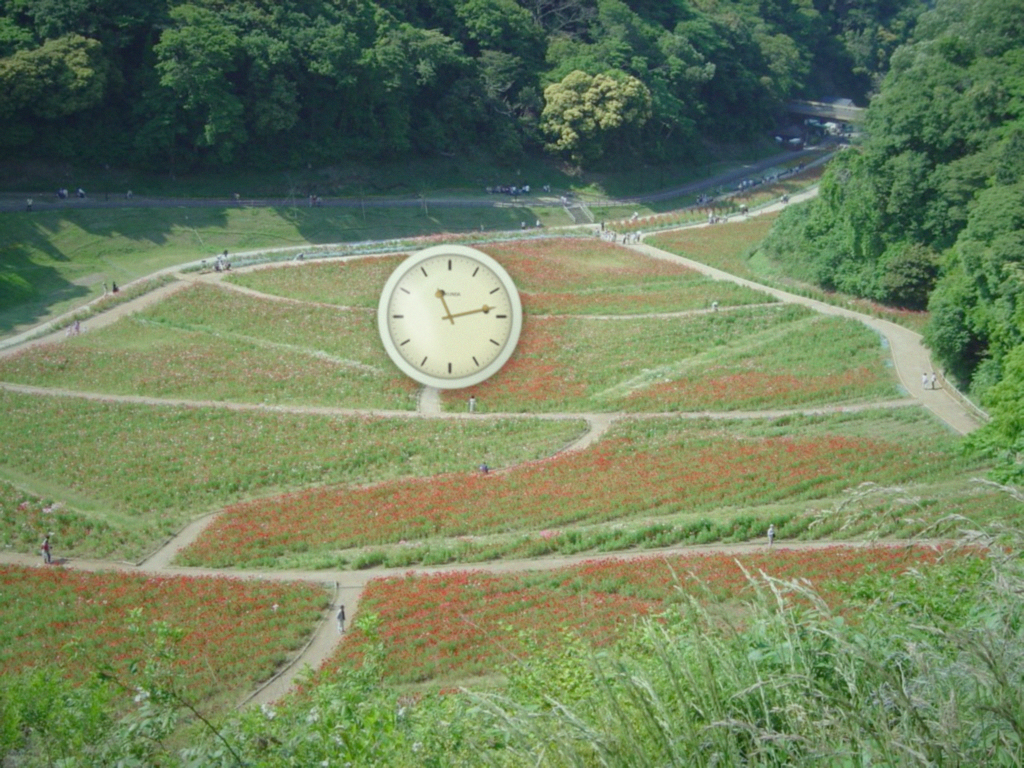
11,13
